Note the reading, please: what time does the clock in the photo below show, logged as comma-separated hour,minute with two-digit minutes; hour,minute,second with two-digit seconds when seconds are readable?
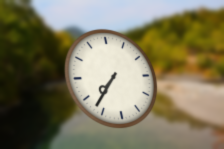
7,37
